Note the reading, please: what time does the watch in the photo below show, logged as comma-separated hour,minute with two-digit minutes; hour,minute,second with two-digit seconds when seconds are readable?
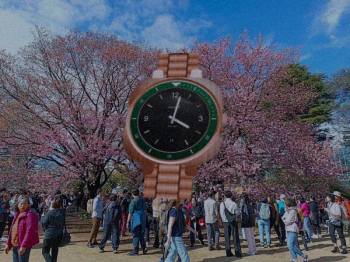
4,02
